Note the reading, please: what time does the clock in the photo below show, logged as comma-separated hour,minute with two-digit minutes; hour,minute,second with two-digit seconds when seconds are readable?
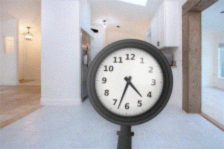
4,33
